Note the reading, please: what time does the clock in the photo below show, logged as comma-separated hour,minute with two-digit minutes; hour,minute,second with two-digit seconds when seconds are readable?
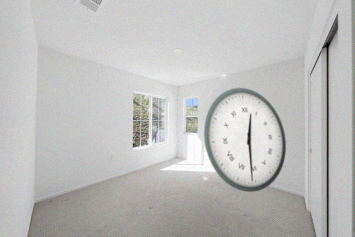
12,31
